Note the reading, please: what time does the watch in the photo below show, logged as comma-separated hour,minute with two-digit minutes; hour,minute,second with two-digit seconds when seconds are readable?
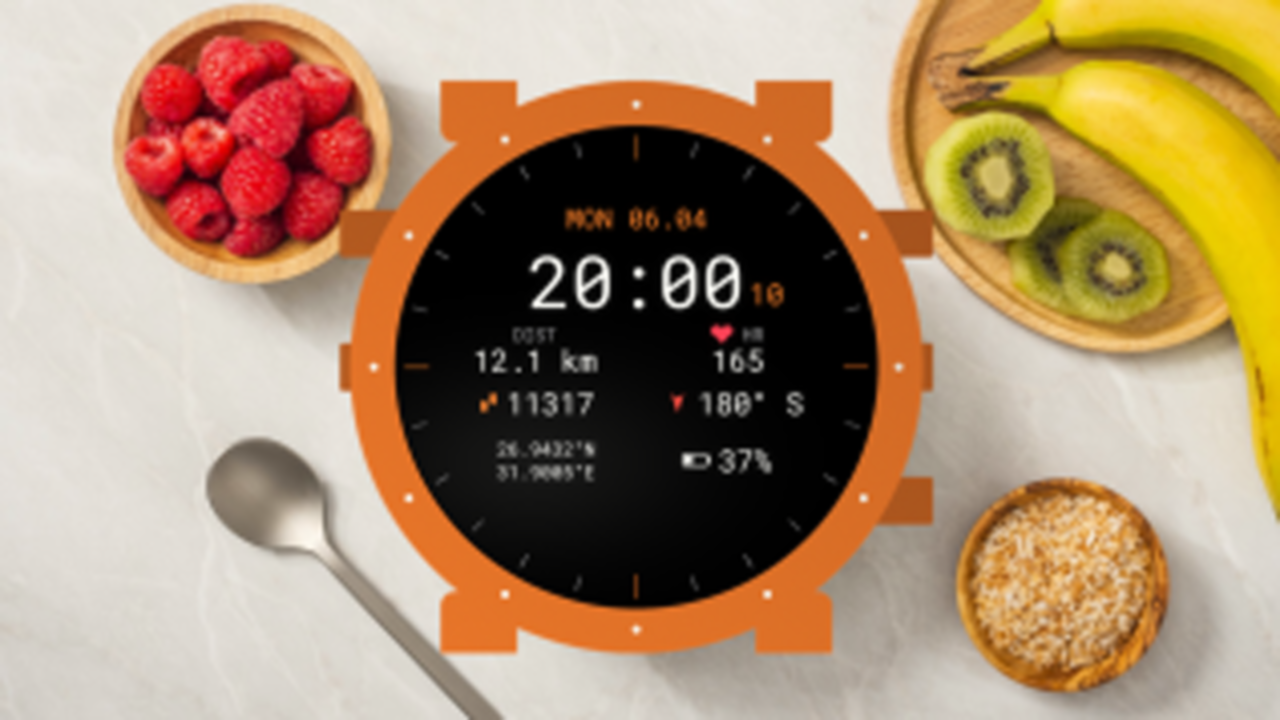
20,00
